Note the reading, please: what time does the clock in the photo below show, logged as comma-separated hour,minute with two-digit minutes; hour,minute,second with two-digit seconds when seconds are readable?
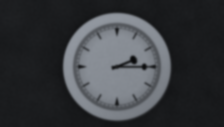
2,15
